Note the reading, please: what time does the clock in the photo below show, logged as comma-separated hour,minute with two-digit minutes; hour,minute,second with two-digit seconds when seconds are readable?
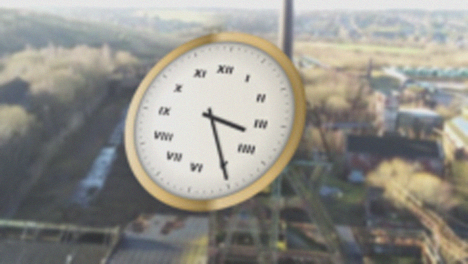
3,25
